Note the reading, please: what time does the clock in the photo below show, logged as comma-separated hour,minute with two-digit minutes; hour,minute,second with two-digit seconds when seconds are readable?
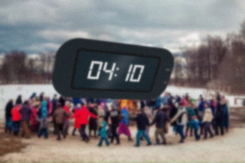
4,10
